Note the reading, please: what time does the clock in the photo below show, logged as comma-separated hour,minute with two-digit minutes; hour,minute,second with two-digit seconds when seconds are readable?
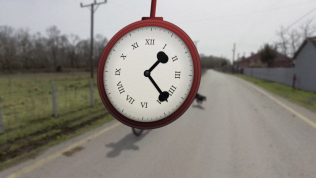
1,23
